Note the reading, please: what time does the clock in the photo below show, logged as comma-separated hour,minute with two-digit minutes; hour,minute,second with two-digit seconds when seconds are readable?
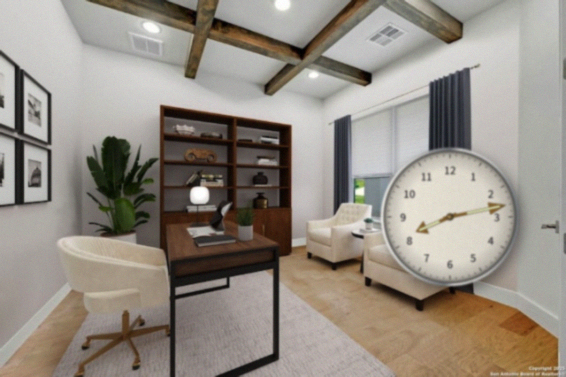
8,13
